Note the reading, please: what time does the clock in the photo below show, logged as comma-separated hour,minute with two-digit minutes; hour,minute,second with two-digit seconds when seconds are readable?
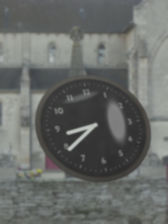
8,39
